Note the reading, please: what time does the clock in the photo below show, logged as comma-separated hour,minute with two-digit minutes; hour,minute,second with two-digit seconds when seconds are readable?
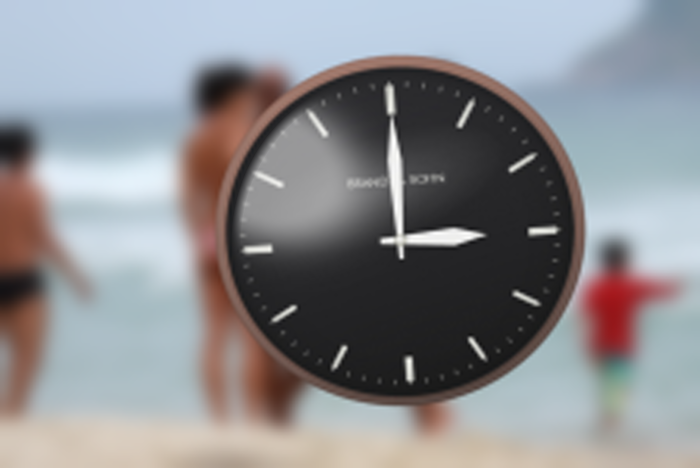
3,00
